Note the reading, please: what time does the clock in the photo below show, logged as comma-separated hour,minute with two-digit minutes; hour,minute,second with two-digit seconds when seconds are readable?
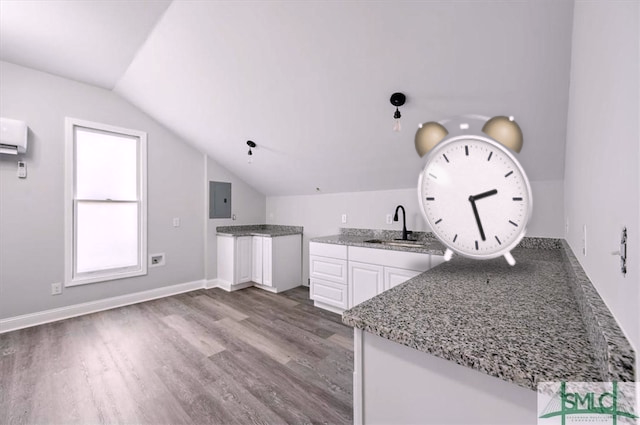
2,28
